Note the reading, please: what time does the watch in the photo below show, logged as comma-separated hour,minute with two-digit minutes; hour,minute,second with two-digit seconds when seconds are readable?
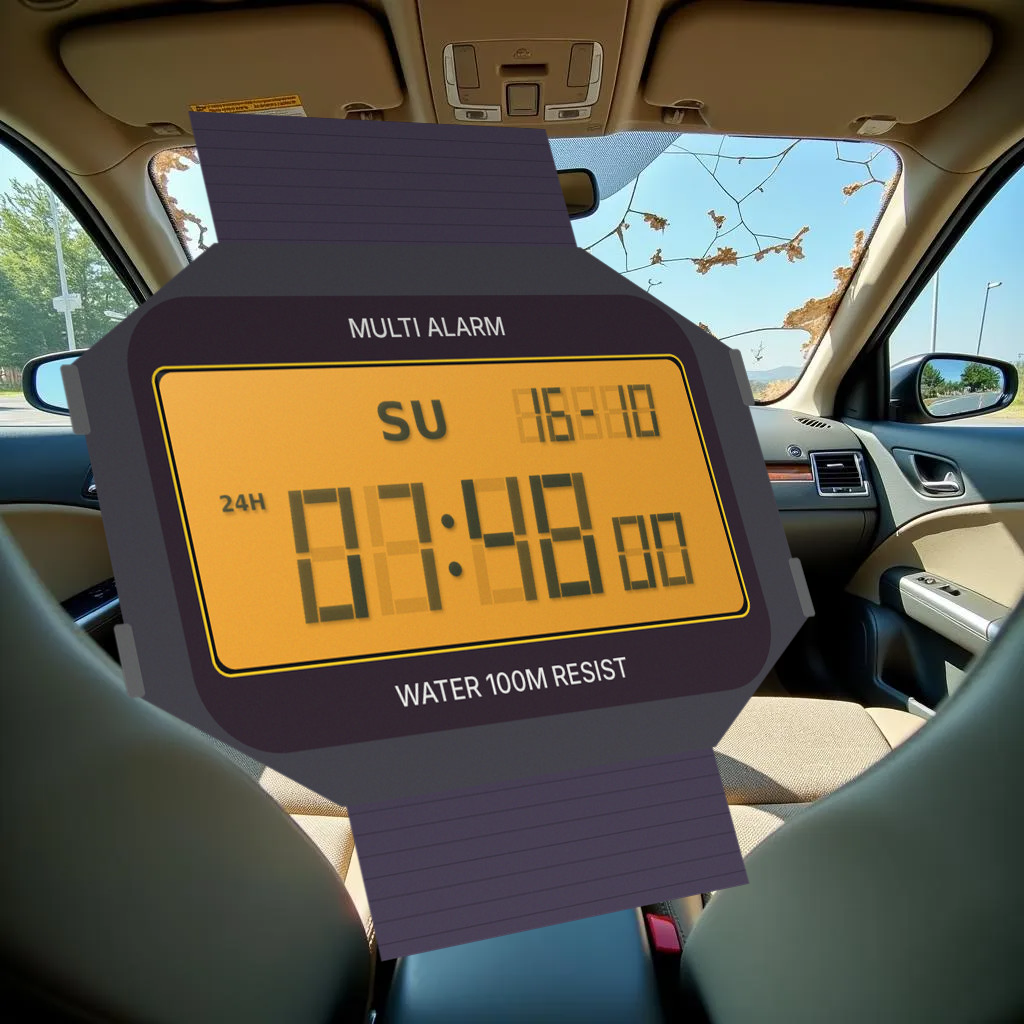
7,48,00
